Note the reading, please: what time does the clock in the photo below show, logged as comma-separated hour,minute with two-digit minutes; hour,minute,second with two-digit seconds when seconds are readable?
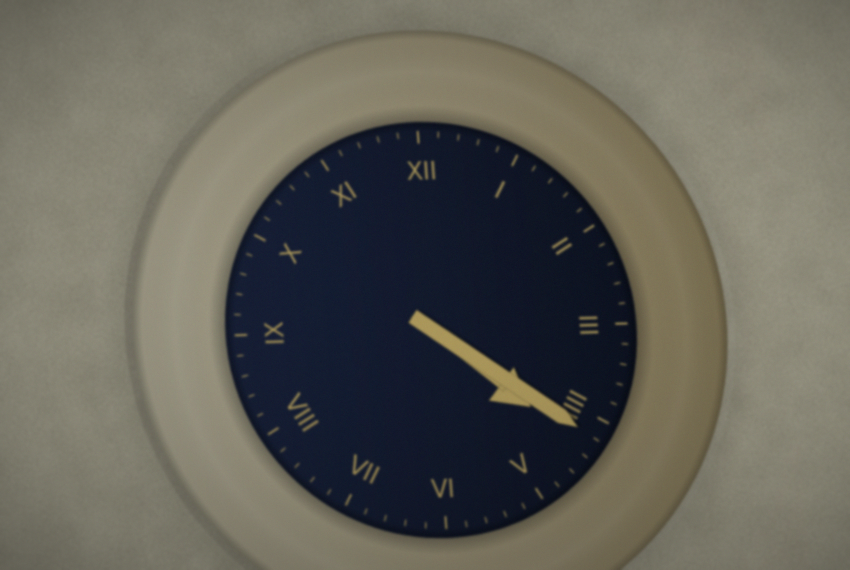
4,21
